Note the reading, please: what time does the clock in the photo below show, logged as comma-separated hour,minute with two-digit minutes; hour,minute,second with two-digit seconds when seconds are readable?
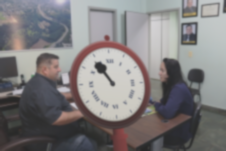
10,54
